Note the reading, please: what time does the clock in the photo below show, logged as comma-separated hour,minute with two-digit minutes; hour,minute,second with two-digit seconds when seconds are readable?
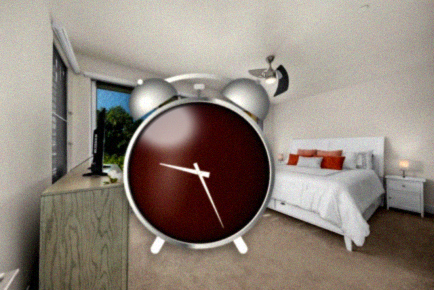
9,26
